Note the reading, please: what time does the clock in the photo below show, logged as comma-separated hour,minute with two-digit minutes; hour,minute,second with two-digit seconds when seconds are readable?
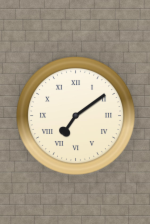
7,09
